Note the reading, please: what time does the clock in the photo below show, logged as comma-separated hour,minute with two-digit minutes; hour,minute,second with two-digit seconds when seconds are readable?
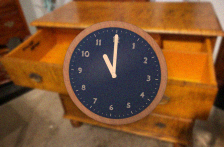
11,00
